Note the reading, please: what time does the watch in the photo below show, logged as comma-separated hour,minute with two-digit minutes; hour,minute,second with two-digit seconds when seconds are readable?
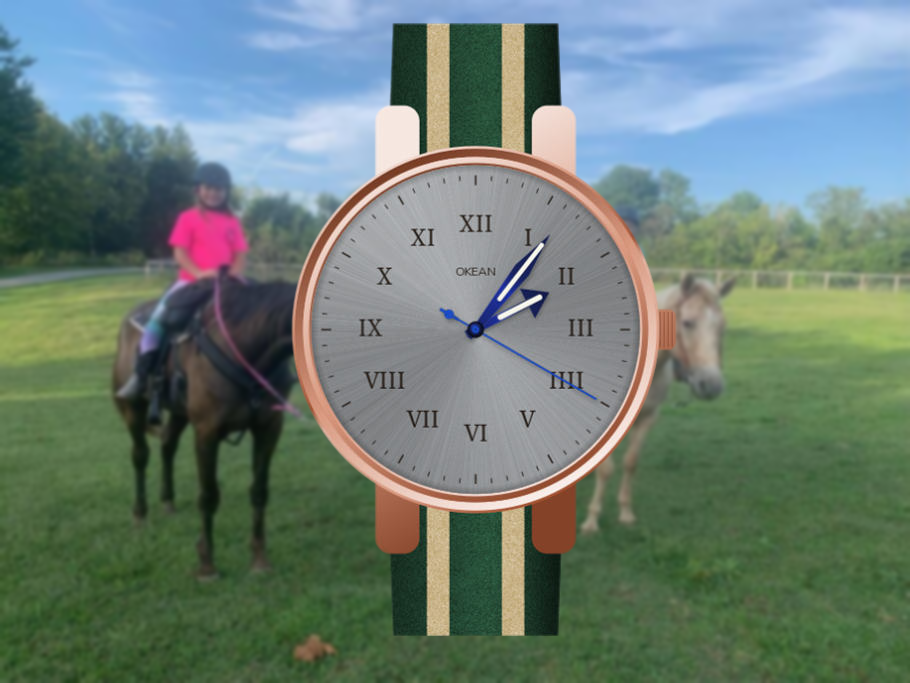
2,06,20
